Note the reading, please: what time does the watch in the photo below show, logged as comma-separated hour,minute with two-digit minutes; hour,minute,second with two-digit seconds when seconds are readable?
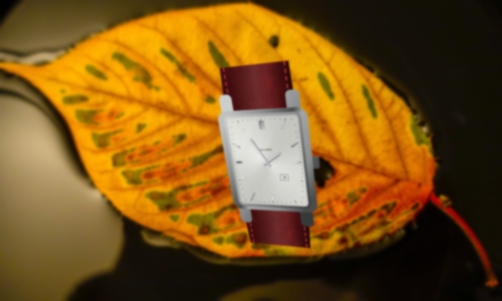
1,55
